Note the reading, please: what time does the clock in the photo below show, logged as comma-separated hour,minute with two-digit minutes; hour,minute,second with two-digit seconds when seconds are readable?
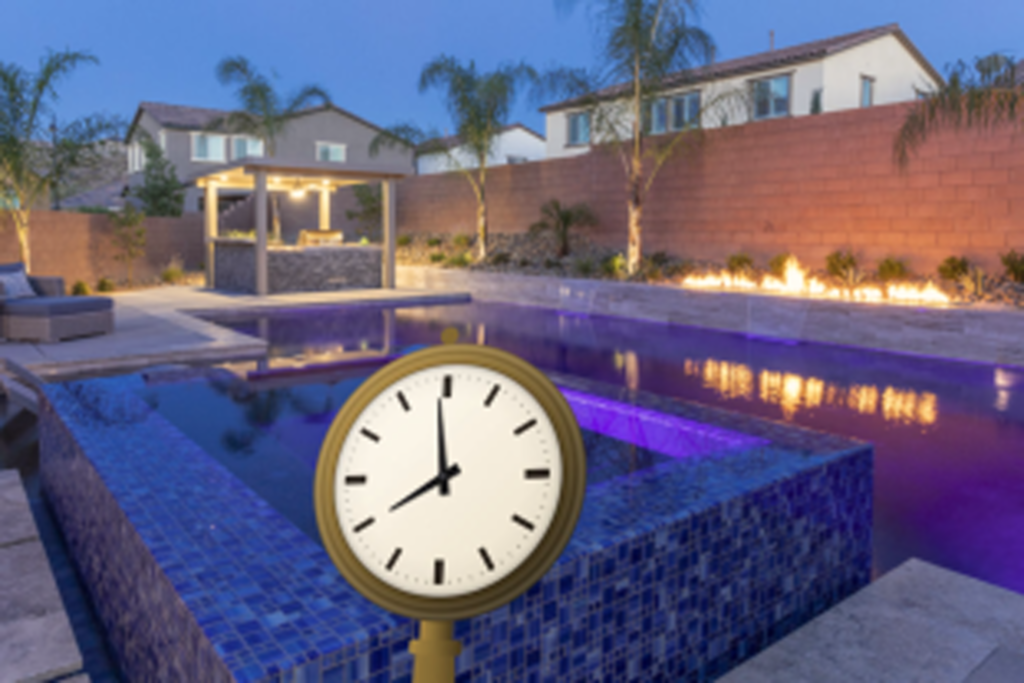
7,59
